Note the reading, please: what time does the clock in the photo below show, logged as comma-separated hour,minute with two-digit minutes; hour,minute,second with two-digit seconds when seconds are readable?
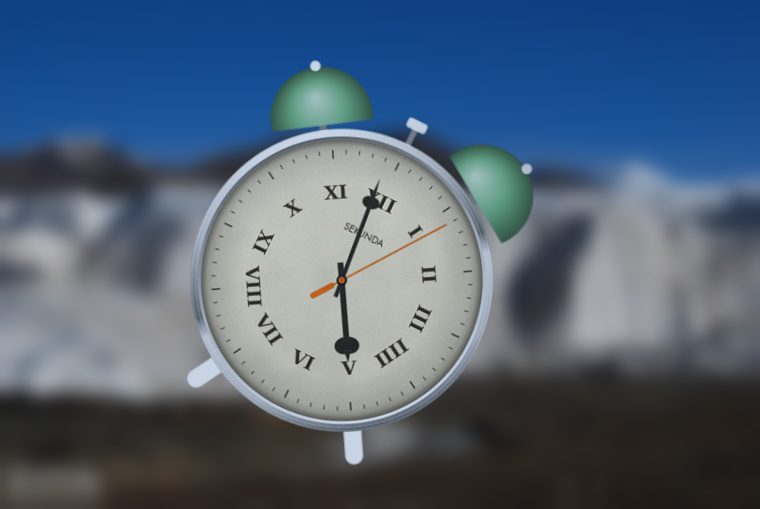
4,59,06
